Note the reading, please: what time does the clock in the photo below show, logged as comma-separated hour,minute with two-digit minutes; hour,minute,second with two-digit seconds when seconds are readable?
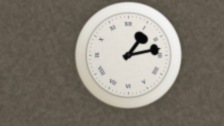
1,13
